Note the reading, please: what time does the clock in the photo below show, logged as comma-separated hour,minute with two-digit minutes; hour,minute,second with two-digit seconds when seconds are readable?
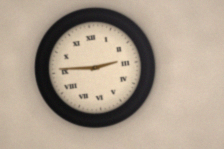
2,46
